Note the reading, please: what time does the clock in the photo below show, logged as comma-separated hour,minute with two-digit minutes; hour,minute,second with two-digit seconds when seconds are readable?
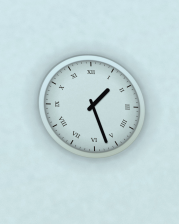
1,27
